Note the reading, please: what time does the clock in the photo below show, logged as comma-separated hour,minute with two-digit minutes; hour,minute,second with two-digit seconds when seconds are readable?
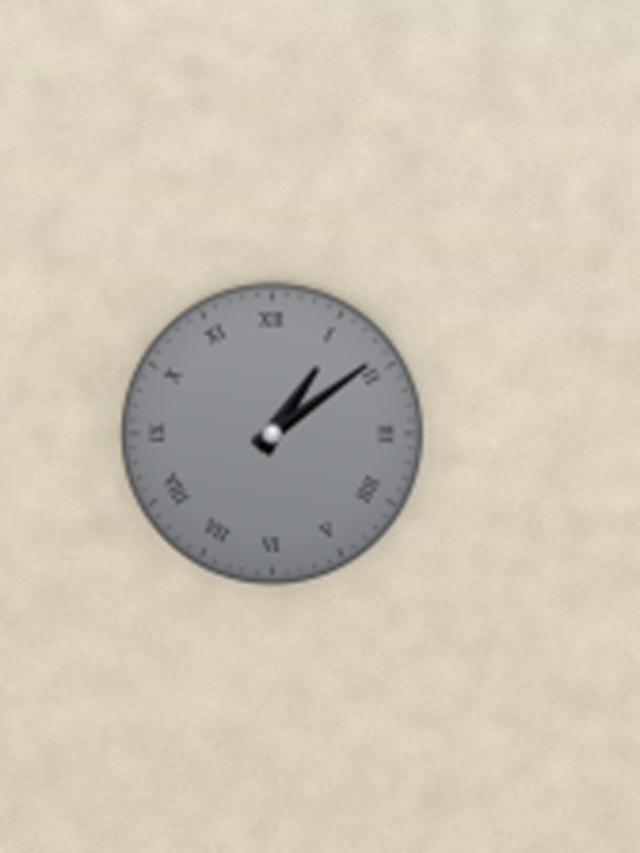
1,09
